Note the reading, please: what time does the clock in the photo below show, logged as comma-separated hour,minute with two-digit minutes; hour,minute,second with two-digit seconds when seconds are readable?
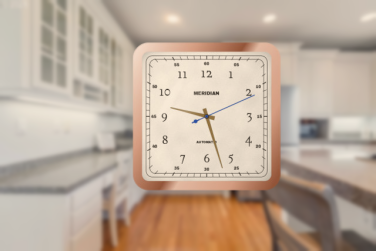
9,27,11
